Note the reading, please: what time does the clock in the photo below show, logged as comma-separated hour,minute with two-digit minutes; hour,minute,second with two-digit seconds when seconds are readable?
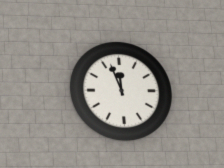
11,57
